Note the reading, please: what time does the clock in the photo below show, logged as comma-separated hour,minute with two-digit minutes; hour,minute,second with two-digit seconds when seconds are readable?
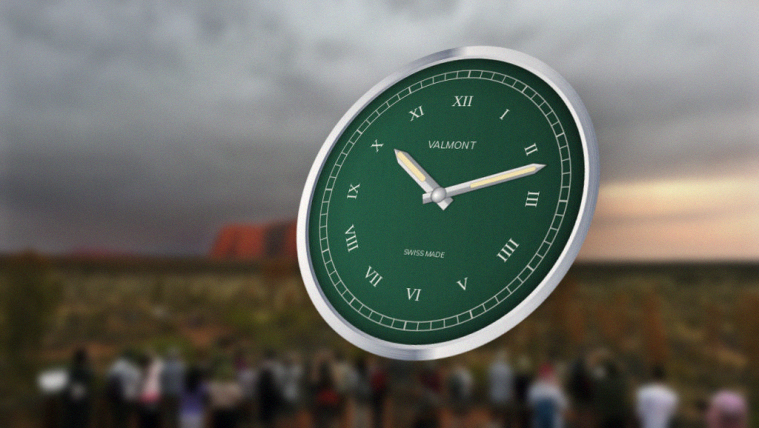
10,12
